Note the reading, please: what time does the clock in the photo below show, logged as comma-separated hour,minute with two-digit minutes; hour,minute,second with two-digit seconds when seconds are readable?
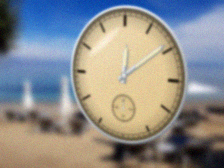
12,09
